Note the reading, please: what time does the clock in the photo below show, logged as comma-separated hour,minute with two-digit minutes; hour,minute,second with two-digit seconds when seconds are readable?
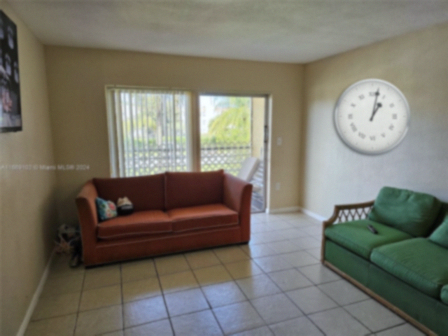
1,02
